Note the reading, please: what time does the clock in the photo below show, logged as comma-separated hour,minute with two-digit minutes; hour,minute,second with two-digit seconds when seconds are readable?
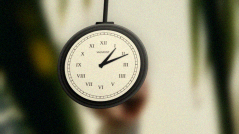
1,11
